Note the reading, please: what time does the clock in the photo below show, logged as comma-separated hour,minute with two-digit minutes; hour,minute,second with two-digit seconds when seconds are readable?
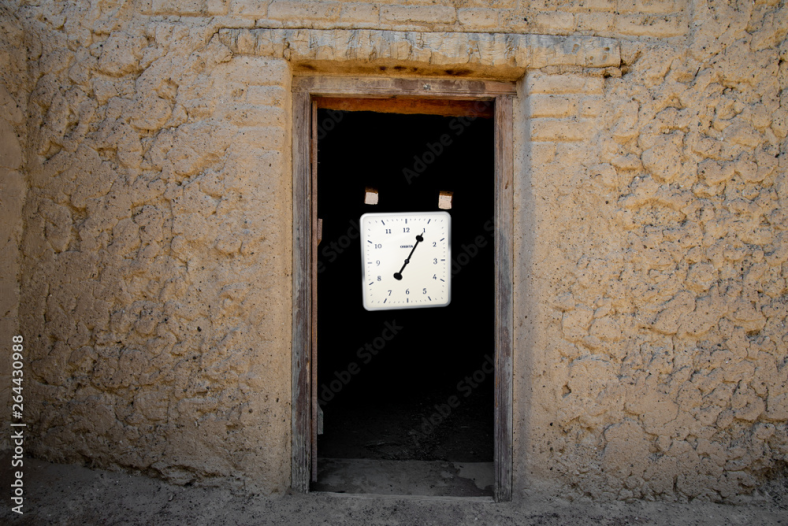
7,05
